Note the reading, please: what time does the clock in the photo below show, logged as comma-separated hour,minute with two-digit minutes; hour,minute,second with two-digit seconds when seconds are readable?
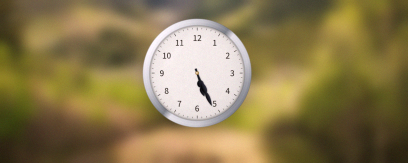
5,26
